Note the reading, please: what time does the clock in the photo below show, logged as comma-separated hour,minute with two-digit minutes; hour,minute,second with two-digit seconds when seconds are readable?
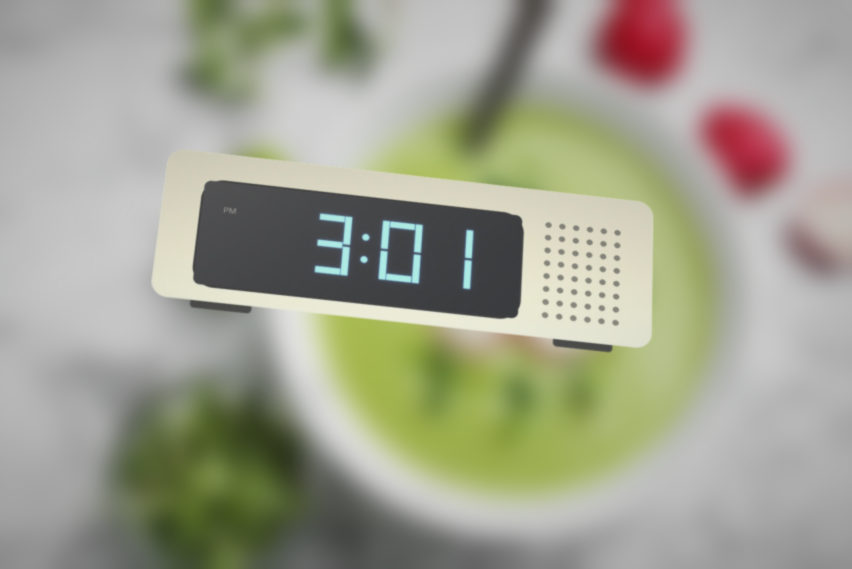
3,01
